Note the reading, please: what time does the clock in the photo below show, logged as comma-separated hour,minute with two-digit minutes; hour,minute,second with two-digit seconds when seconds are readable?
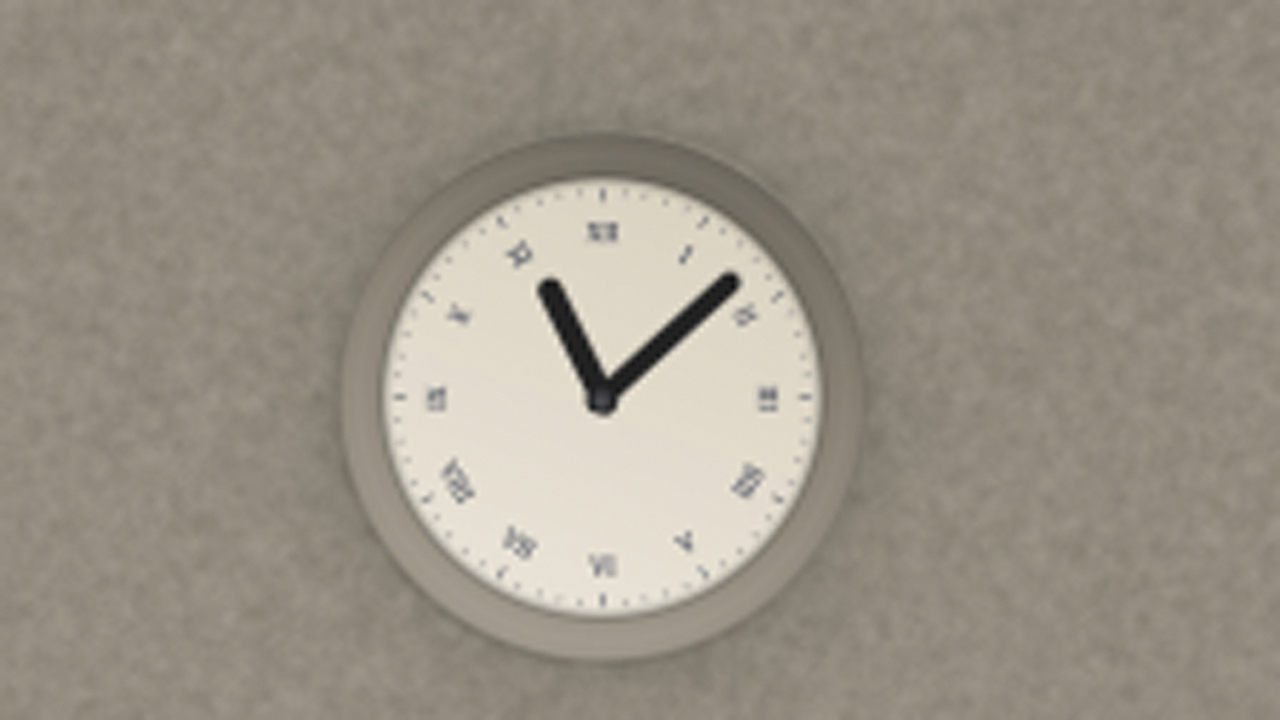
11,08
